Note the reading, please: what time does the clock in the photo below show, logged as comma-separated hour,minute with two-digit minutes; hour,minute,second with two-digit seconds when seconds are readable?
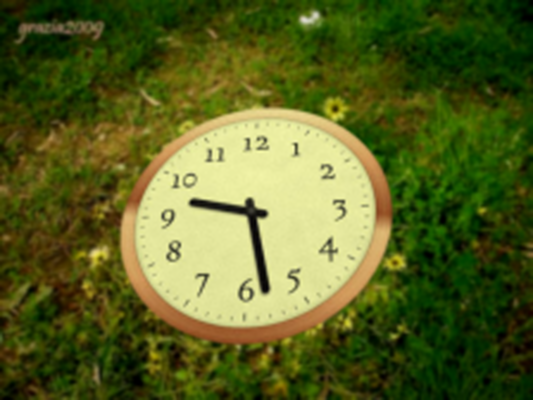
9,28
